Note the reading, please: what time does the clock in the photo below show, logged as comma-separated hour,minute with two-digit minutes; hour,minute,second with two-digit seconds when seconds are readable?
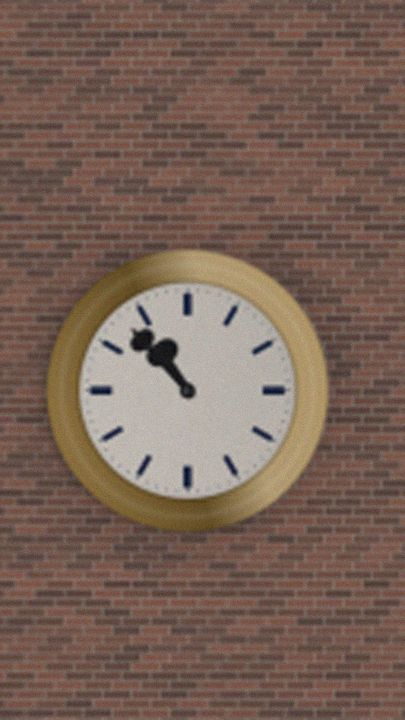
10,53
